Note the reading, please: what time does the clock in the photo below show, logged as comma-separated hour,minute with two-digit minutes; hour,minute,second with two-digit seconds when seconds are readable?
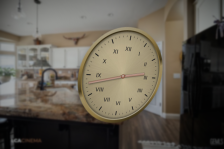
2,43
